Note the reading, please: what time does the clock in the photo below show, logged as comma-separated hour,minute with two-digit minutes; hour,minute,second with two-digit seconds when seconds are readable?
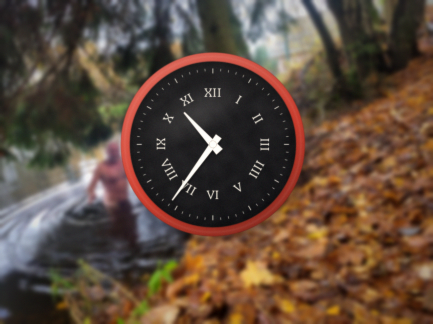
10,36
